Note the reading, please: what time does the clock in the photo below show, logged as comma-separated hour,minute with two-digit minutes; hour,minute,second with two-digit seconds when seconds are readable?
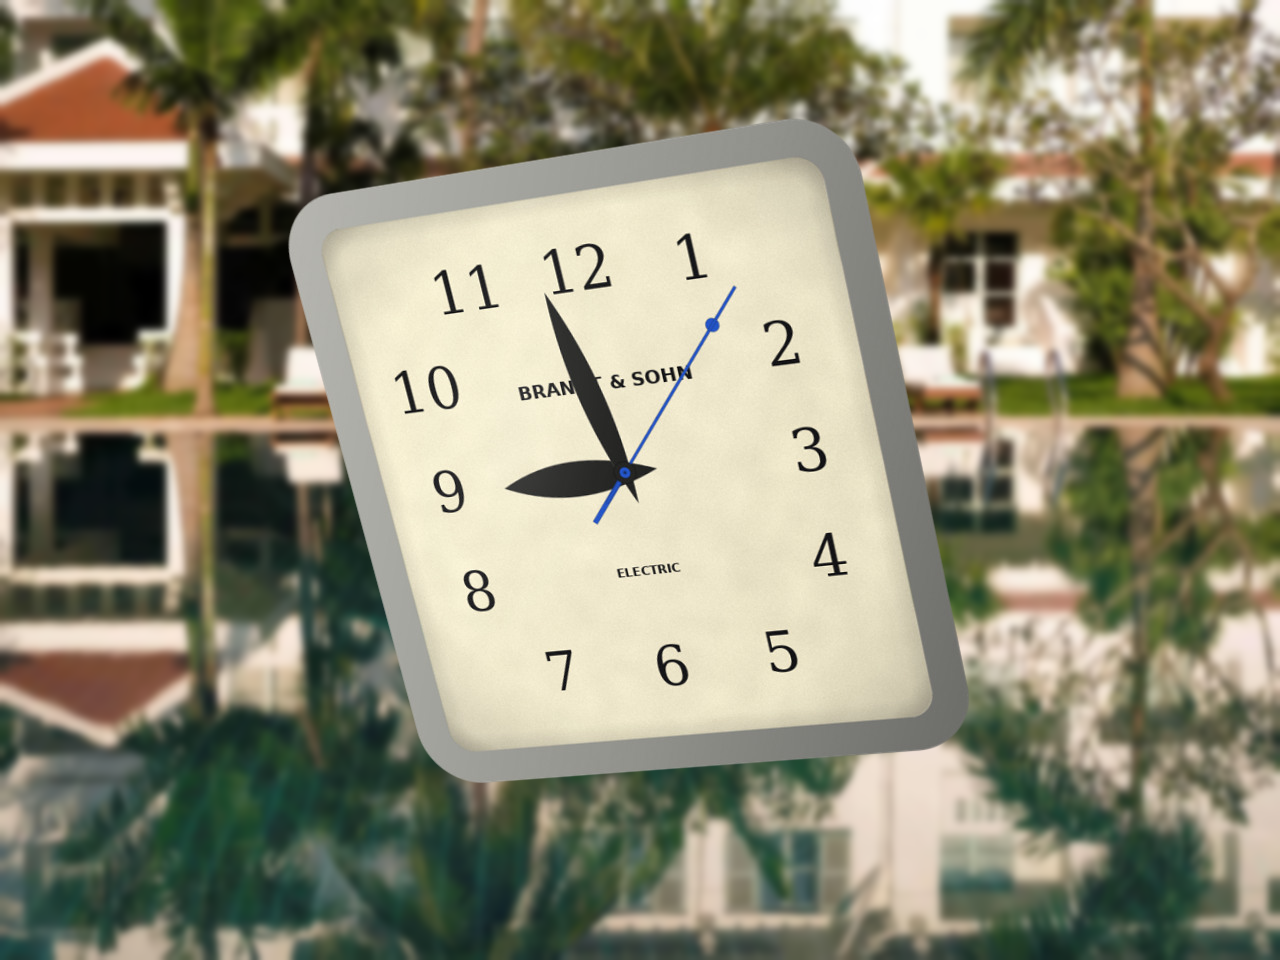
8,58,07
